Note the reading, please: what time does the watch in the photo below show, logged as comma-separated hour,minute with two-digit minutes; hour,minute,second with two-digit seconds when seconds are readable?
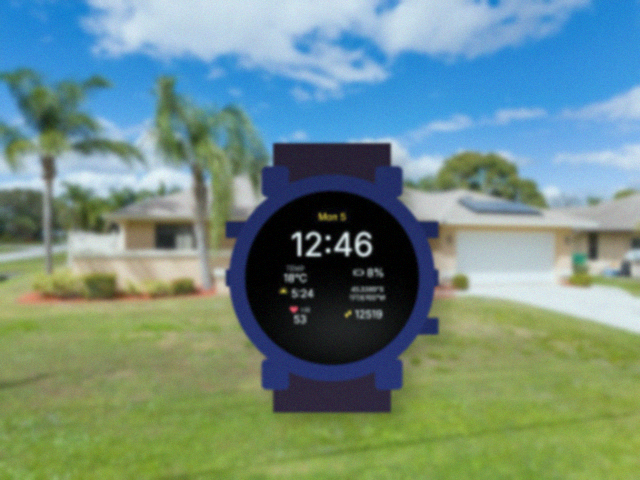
12,46
